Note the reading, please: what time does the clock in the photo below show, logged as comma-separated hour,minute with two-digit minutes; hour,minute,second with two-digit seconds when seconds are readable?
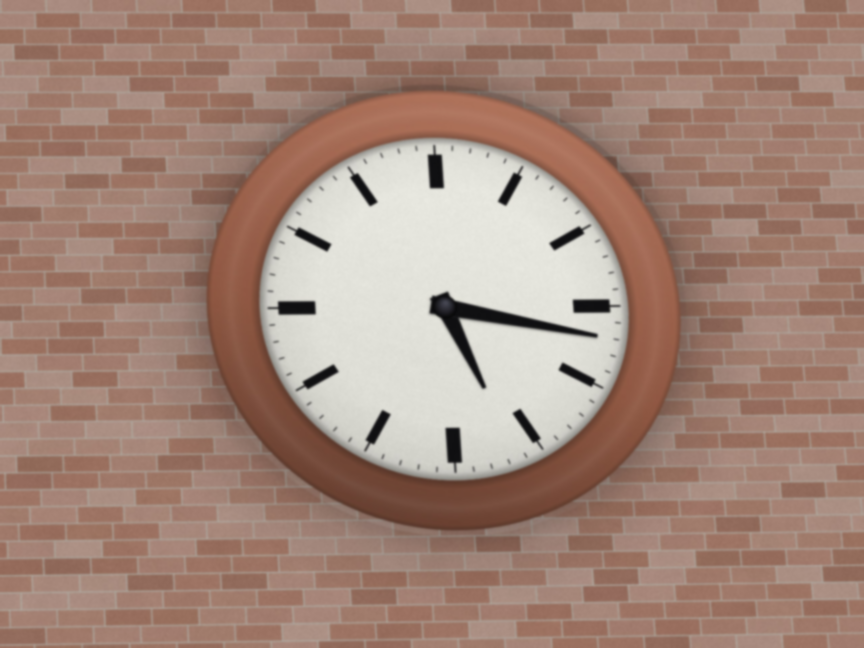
5,17
